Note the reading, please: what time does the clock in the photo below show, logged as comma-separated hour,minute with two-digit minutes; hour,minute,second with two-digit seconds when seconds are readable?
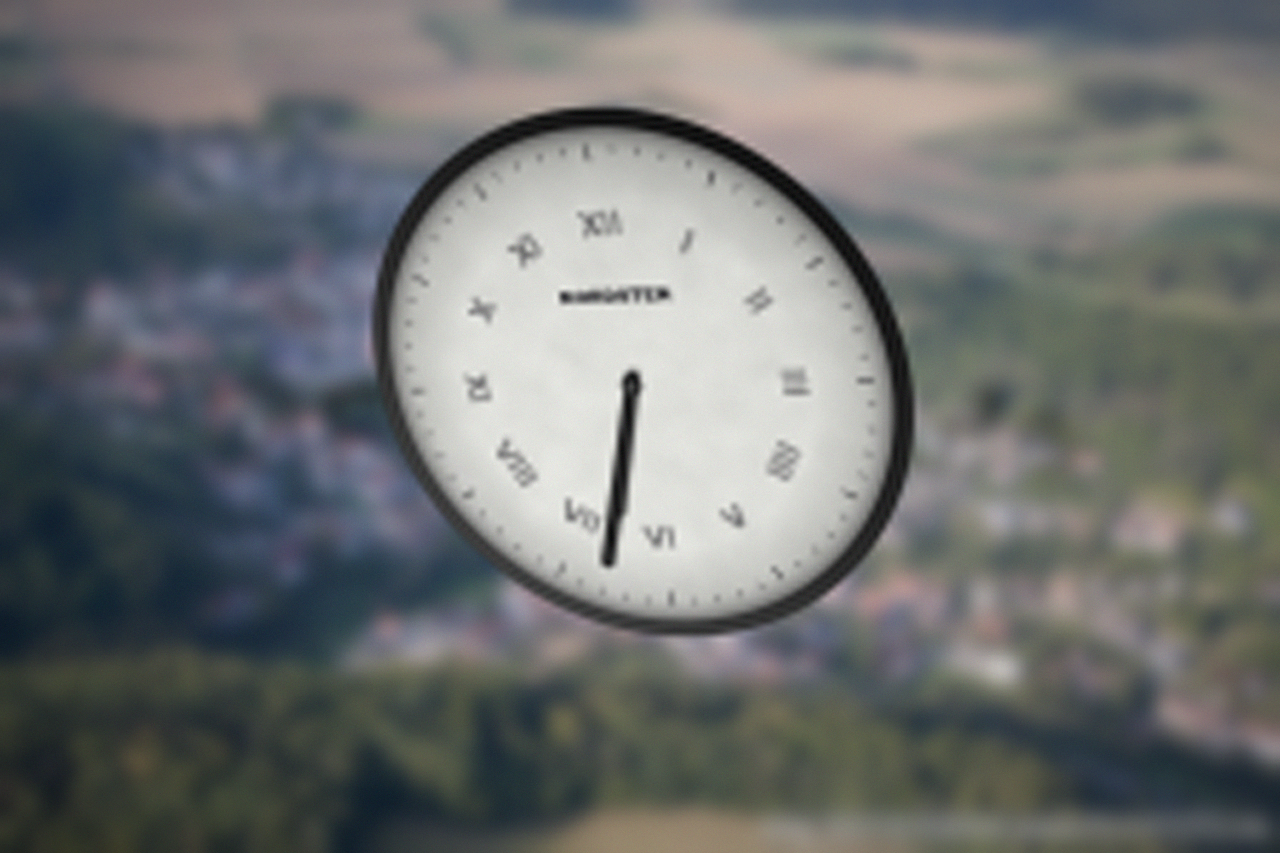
6,33
